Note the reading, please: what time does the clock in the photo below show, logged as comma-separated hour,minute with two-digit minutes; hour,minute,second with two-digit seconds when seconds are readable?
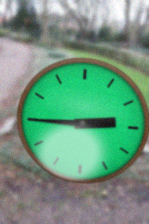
2,45
